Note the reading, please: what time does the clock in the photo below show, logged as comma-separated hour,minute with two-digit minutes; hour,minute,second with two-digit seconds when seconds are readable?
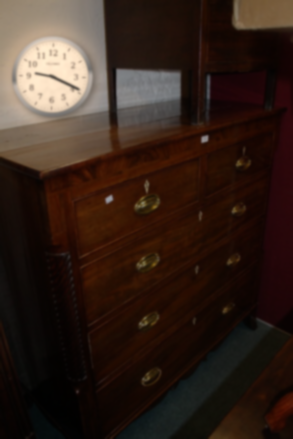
9,19
